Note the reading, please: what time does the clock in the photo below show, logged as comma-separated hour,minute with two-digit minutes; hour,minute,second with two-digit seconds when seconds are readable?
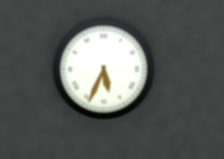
5,34
